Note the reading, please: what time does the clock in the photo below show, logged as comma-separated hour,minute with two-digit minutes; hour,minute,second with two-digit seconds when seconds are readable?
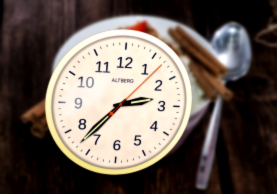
2,37,07
